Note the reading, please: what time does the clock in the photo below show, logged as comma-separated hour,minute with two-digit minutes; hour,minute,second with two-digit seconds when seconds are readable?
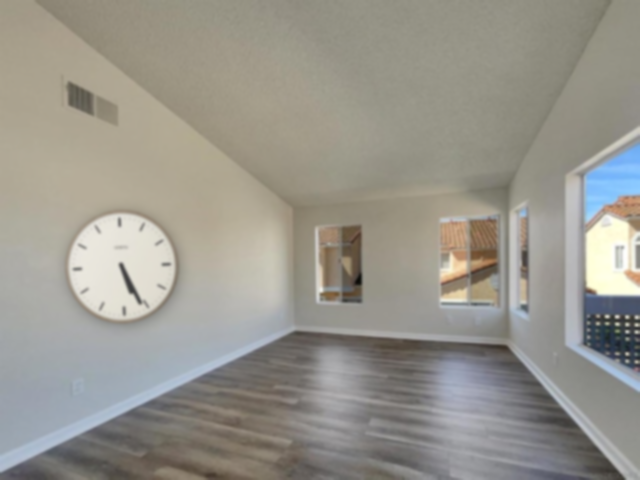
5,26
